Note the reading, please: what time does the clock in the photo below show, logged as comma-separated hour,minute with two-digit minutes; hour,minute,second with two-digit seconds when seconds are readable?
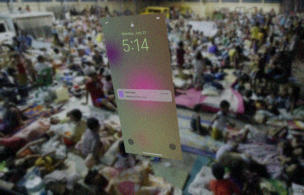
5,14
